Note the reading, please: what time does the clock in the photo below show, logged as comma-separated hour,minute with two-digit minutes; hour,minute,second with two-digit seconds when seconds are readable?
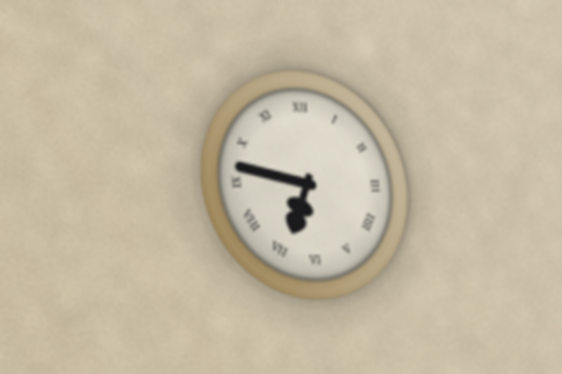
6,47
